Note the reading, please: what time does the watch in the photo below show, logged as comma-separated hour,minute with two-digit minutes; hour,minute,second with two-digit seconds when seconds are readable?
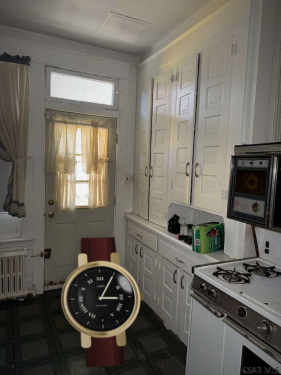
3,05
